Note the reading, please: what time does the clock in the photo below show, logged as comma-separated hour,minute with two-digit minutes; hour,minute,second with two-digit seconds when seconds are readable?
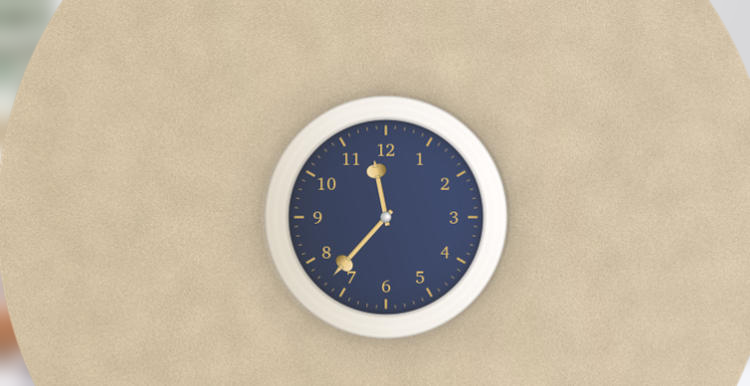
11,37
